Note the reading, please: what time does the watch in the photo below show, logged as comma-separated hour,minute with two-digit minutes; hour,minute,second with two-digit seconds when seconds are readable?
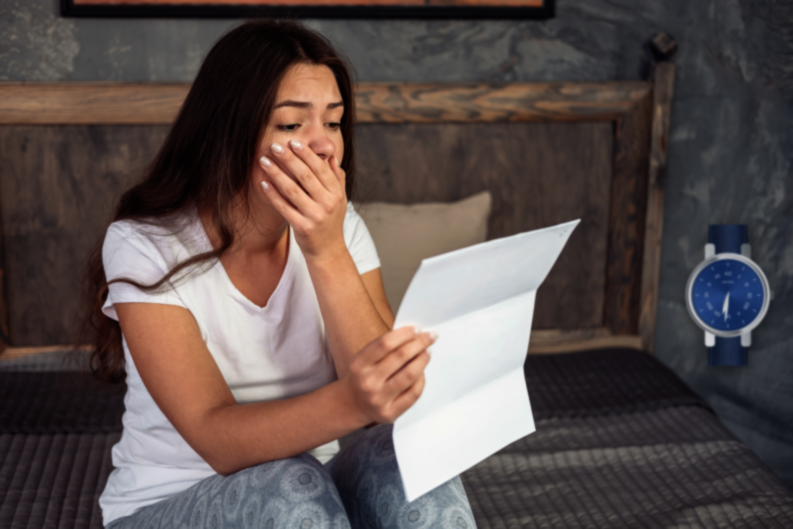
6,31
